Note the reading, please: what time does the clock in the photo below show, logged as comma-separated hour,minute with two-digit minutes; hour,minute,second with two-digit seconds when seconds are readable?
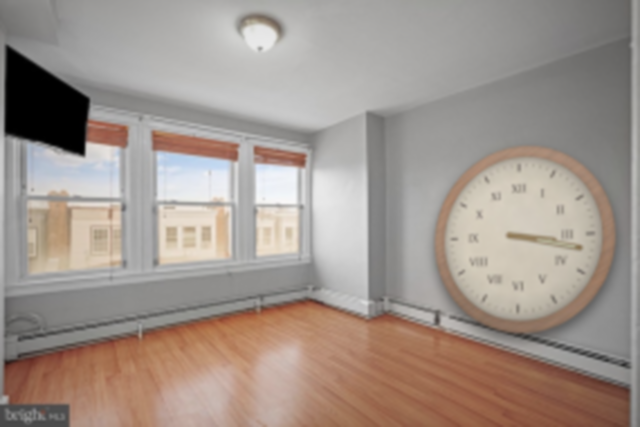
3,17
